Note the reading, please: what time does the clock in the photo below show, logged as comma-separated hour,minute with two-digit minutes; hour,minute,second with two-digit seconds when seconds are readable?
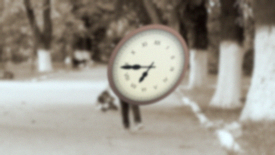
6,44
